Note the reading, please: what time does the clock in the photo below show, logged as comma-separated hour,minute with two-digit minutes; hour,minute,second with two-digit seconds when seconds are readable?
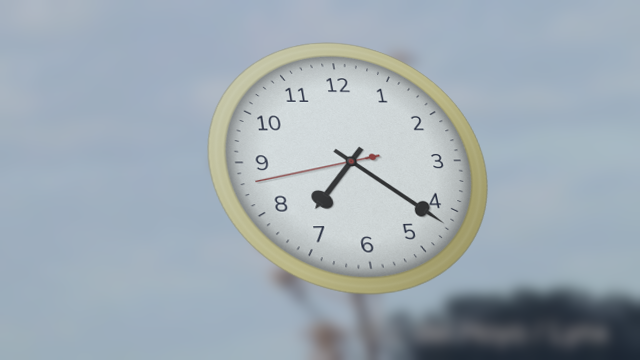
7,21,43
